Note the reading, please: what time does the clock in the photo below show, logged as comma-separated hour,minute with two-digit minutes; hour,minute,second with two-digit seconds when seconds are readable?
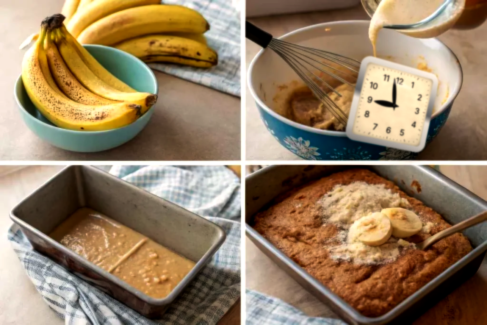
8,58
